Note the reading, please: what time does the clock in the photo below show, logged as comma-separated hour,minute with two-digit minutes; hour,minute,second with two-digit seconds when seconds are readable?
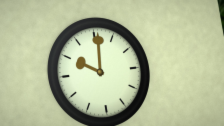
10,01
